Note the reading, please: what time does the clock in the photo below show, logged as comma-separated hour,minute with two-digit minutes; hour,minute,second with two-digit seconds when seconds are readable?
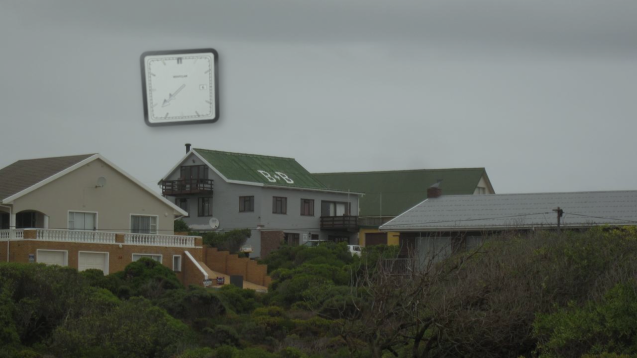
7,38
